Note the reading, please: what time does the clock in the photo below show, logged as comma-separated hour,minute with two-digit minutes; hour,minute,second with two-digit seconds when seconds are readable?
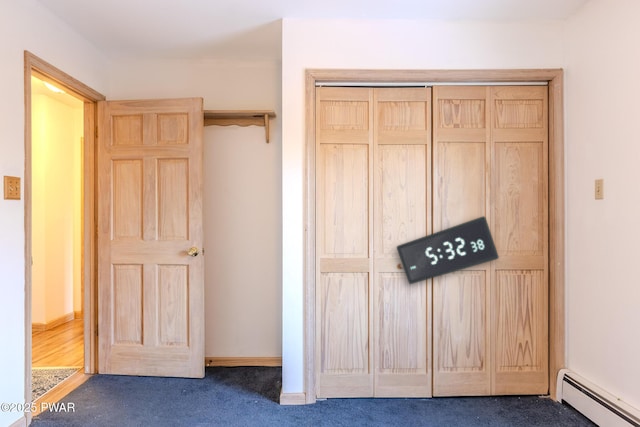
5,32,38
